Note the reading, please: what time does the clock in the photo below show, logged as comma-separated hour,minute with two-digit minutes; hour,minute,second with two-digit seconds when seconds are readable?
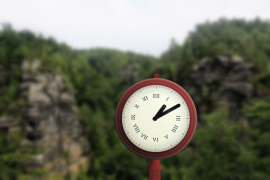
1,10
